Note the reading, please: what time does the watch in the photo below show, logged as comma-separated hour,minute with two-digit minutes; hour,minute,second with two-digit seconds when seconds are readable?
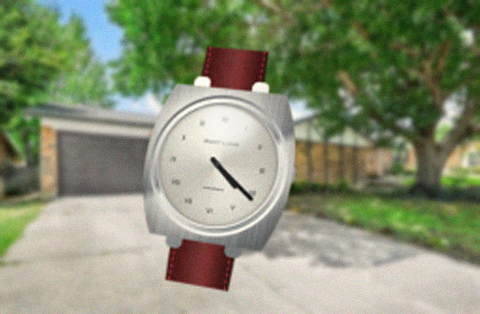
4,21
